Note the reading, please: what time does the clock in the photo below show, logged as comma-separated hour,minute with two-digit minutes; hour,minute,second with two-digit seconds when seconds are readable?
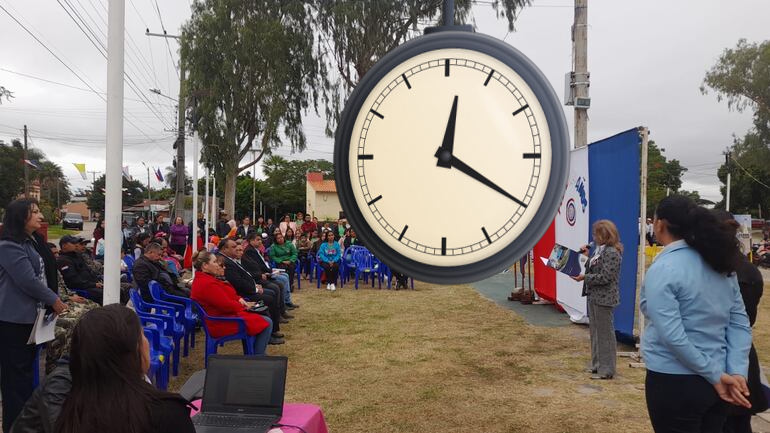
12,20
